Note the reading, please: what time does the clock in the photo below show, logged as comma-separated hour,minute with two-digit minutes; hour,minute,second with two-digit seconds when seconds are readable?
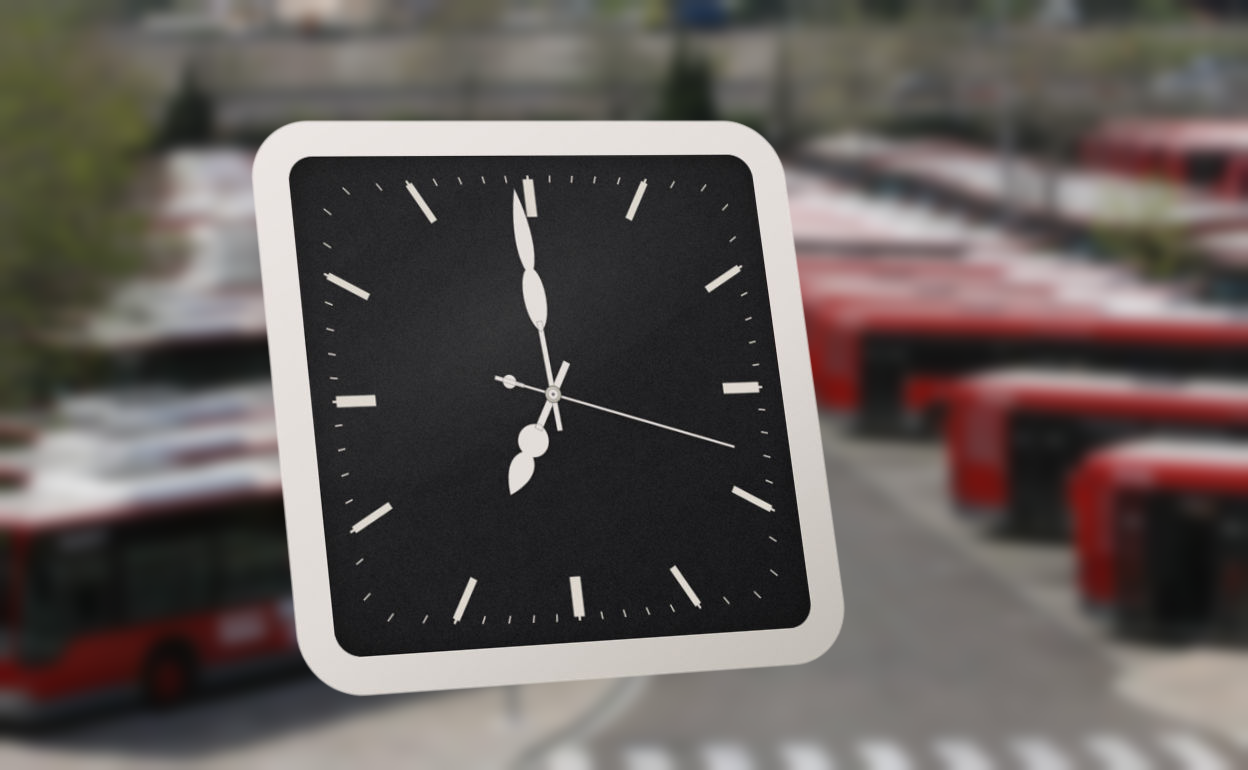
6,59,18
